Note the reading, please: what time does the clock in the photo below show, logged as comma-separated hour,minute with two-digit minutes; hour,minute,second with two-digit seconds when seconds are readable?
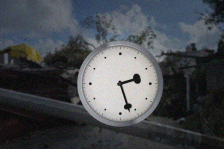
2,27
